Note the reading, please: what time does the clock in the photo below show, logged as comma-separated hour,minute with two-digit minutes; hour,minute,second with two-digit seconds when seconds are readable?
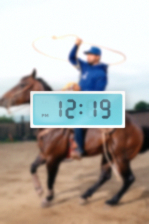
12,19
